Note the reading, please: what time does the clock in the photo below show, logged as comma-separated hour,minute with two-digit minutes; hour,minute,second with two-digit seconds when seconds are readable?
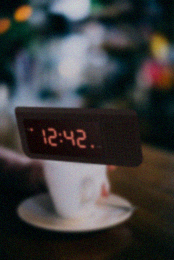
12,42
